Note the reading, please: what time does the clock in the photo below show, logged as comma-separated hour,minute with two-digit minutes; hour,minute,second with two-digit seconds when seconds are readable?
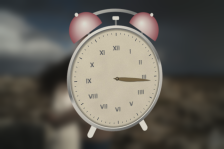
3,16
